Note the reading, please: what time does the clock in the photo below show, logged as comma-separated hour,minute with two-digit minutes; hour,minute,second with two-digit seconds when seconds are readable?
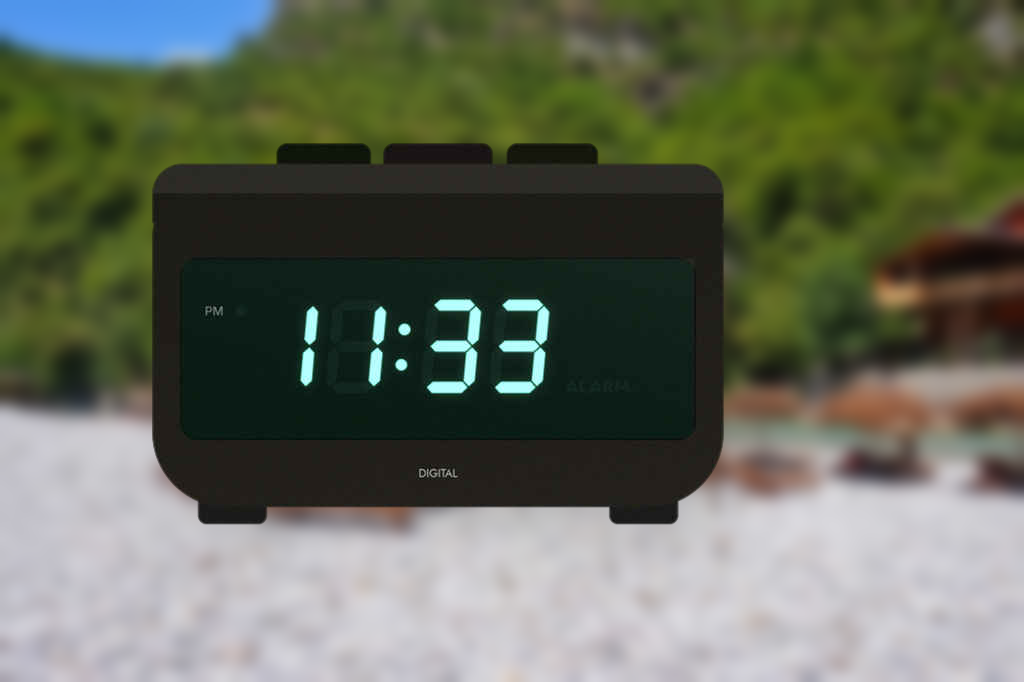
11,33
